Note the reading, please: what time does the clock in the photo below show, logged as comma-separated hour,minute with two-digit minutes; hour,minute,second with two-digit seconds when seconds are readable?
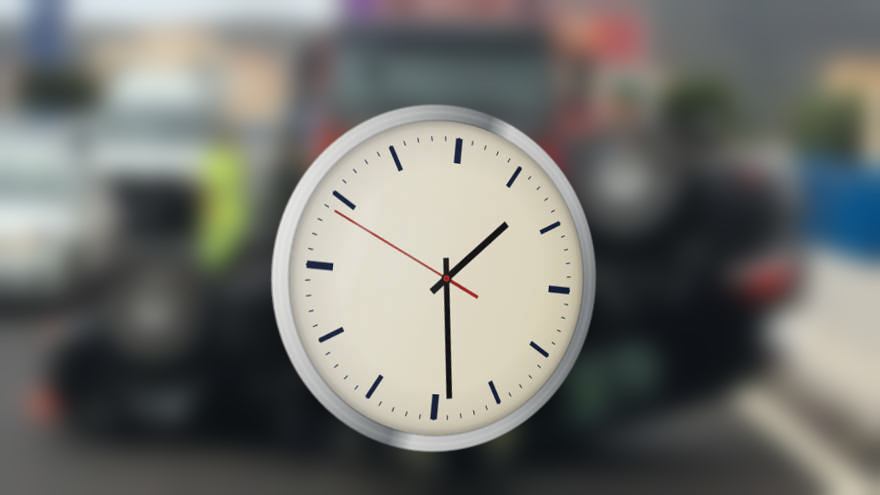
1,28,49
